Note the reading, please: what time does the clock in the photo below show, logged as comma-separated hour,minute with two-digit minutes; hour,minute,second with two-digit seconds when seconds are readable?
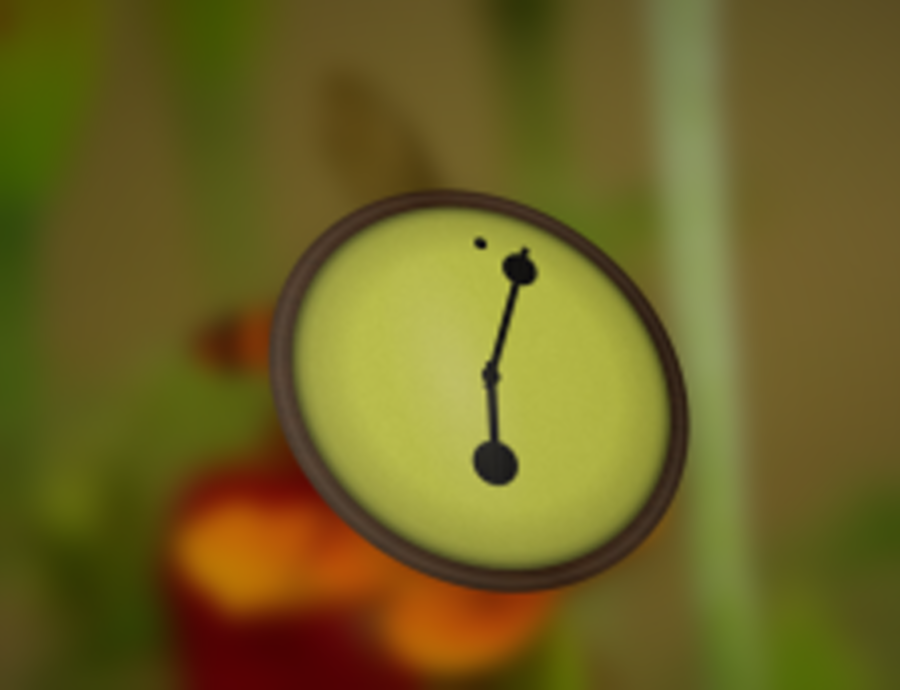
6,03
